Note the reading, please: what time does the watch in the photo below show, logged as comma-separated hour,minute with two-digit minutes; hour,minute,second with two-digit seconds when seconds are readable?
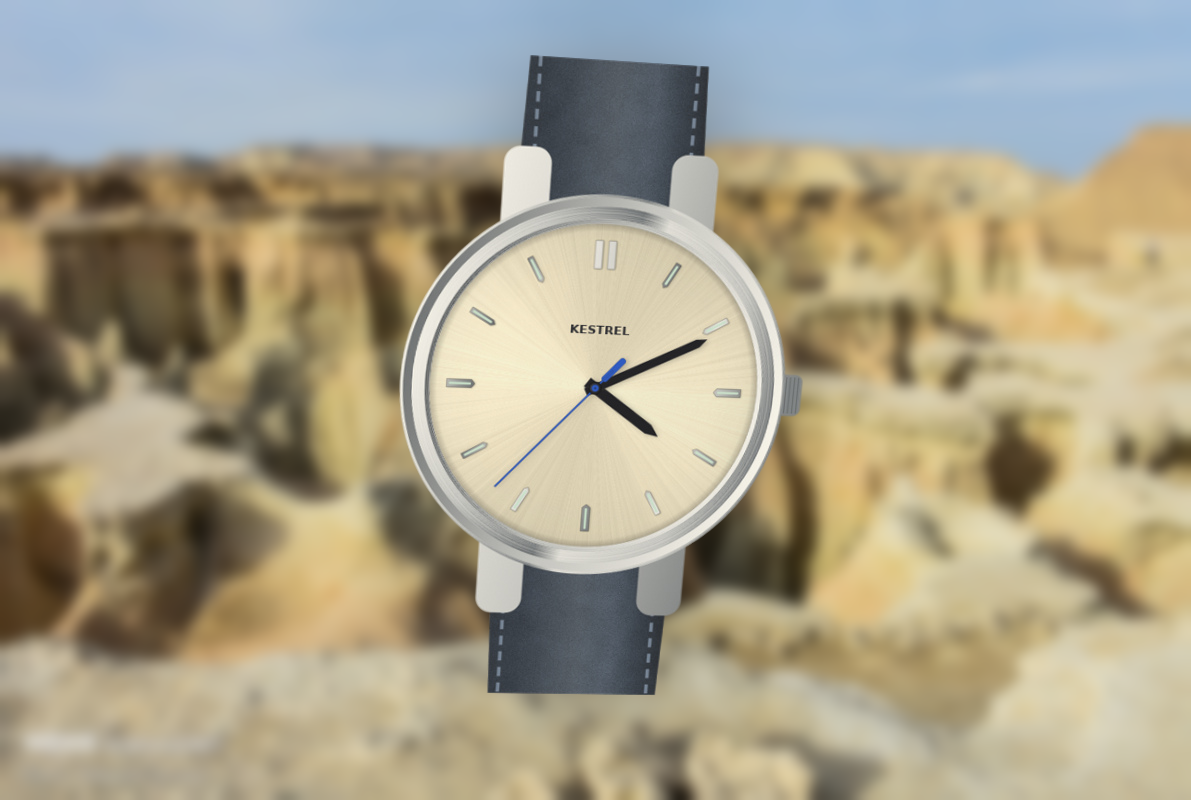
4,10,37
